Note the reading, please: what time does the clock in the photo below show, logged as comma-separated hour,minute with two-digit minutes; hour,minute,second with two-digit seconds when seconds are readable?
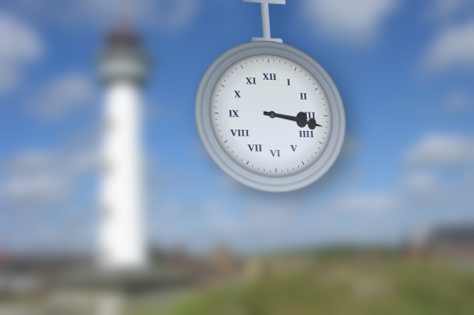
3,17
